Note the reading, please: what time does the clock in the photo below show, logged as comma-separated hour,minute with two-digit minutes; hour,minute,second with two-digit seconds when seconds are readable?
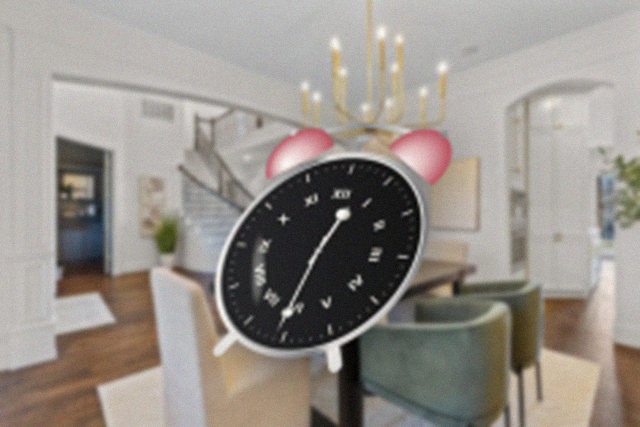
12,31
